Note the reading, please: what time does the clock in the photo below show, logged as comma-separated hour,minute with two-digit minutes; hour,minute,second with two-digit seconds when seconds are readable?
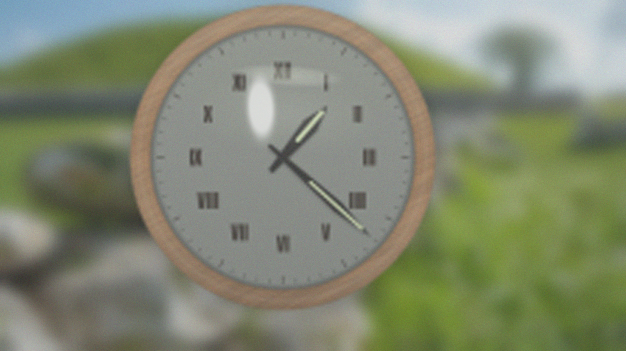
1,22
